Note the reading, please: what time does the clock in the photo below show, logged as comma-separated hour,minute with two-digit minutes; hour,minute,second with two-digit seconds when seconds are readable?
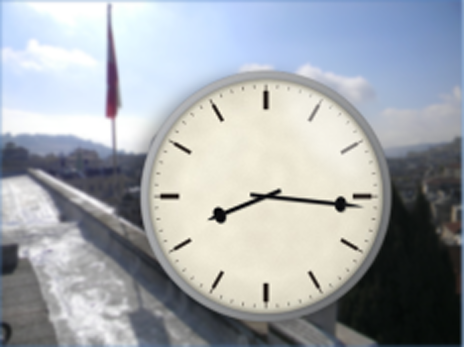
8,16
